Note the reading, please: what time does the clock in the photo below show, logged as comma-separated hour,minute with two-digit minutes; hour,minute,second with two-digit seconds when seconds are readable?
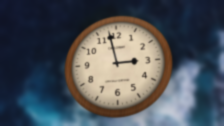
2,58
